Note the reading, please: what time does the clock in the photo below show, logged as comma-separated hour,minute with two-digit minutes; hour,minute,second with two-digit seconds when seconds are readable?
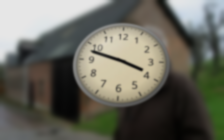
3,48
